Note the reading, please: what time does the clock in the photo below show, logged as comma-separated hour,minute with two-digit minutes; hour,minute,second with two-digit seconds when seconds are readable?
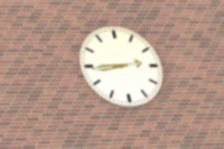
2,44
